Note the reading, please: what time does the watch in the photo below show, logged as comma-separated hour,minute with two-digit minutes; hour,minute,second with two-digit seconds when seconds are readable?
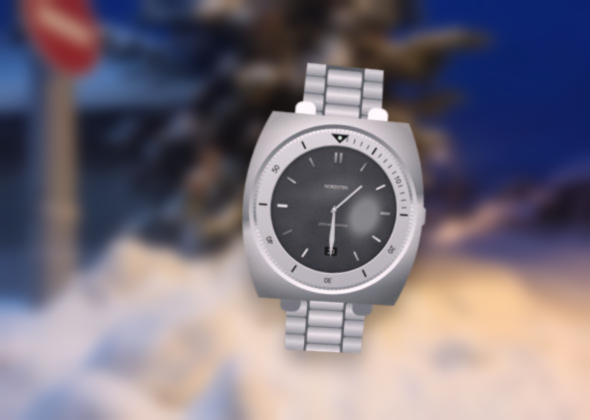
1,30
